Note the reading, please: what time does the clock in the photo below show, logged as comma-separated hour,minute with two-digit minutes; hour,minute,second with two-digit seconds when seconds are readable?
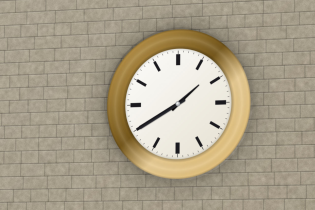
1,40
